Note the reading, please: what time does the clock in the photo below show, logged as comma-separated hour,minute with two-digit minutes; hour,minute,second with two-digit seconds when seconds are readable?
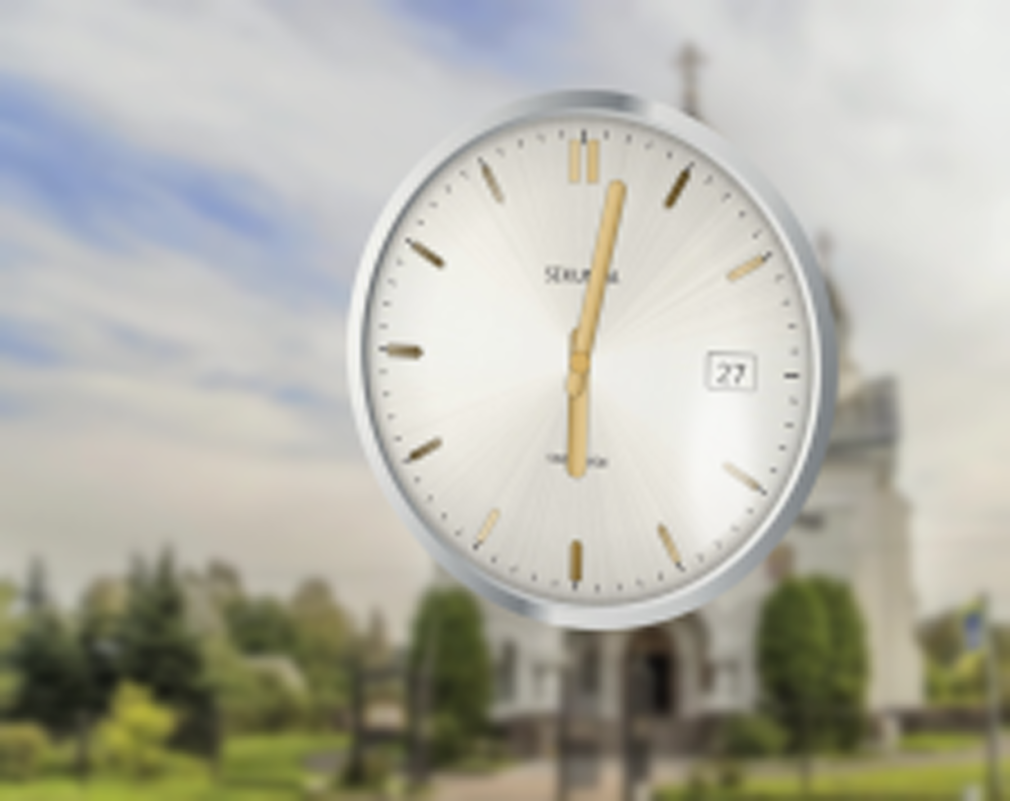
6,02
